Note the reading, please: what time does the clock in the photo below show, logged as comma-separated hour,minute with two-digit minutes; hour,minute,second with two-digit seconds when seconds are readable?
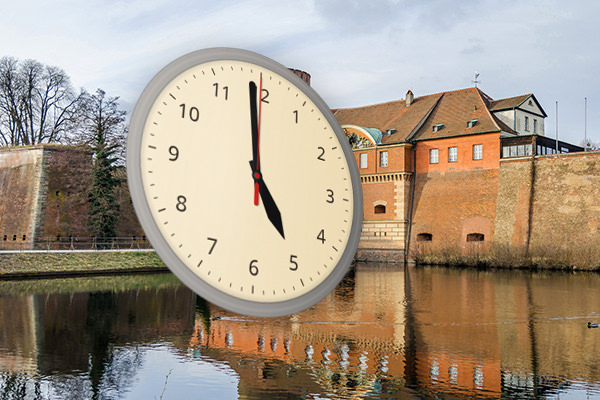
4,59,00
